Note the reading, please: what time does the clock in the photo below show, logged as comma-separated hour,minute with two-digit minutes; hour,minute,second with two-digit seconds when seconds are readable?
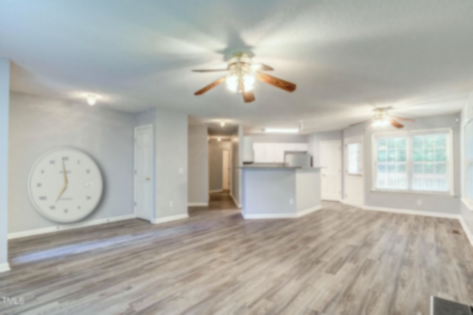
6,59
